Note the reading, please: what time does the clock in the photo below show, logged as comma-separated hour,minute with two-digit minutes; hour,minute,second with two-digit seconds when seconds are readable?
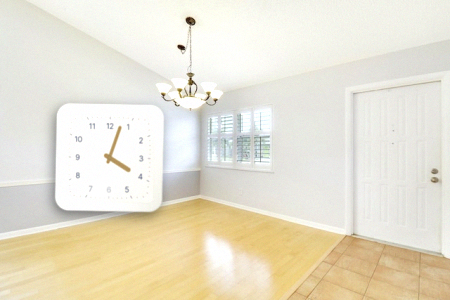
4,03
